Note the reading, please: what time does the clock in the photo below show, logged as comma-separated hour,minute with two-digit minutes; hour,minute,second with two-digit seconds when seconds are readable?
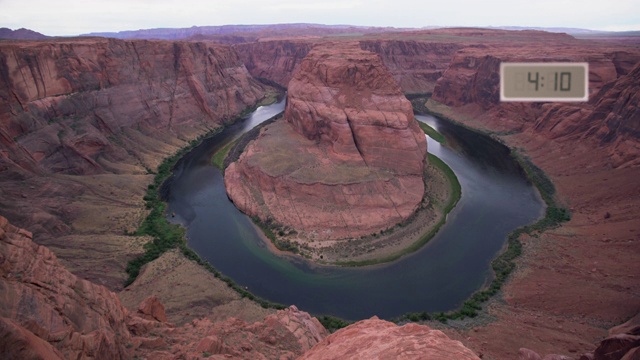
4,10
